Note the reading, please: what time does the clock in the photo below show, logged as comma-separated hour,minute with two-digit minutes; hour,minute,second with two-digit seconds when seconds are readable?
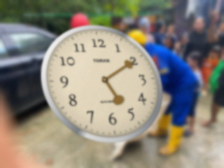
5,10
